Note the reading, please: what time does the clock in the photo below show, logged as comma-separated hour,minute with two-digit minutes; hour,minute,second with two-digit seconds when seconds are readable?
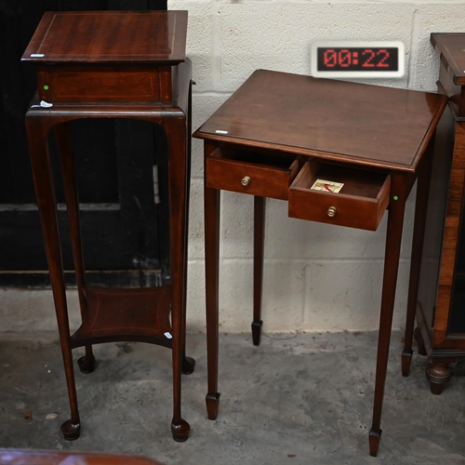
0,22
